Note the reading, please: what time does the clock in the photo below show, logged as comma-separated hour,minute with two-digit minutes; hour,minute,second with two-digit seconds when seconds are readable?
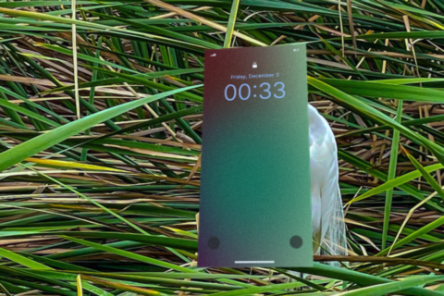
0,33
